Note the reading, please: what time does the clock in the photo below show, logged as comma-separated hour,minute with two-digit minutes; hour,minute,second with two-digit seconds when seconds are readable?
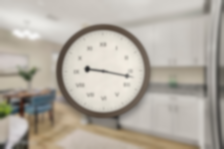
9,17
